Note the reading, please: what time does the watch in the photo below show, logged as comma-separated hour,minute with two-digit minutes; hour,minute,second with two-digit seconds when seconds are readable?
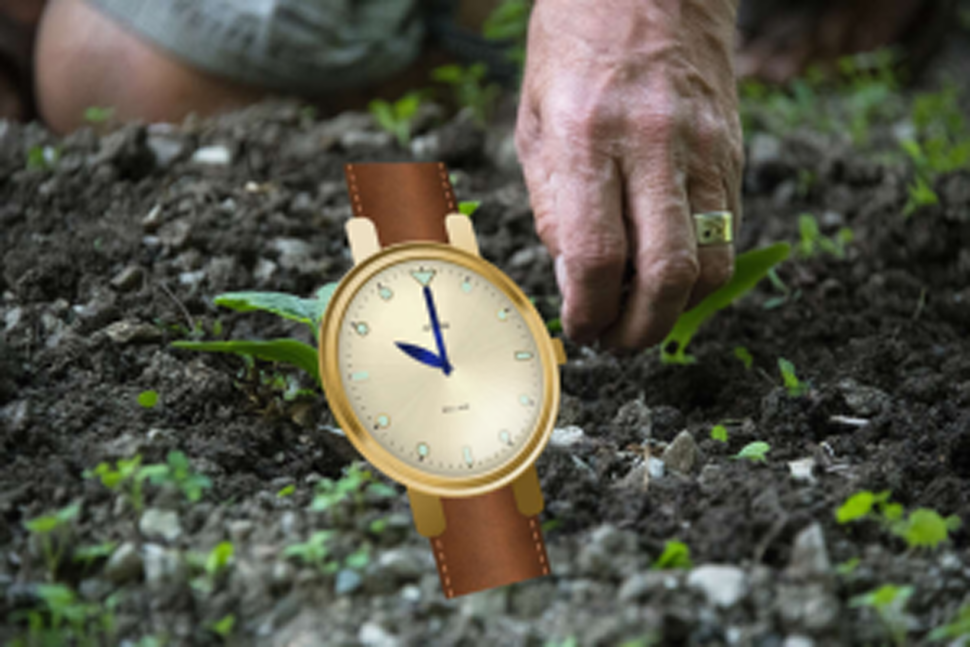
10,00
